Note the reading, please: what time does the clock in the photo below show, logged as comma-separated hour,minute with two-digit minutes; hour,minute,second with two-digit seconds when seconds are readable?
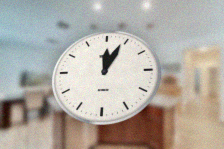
12,04
